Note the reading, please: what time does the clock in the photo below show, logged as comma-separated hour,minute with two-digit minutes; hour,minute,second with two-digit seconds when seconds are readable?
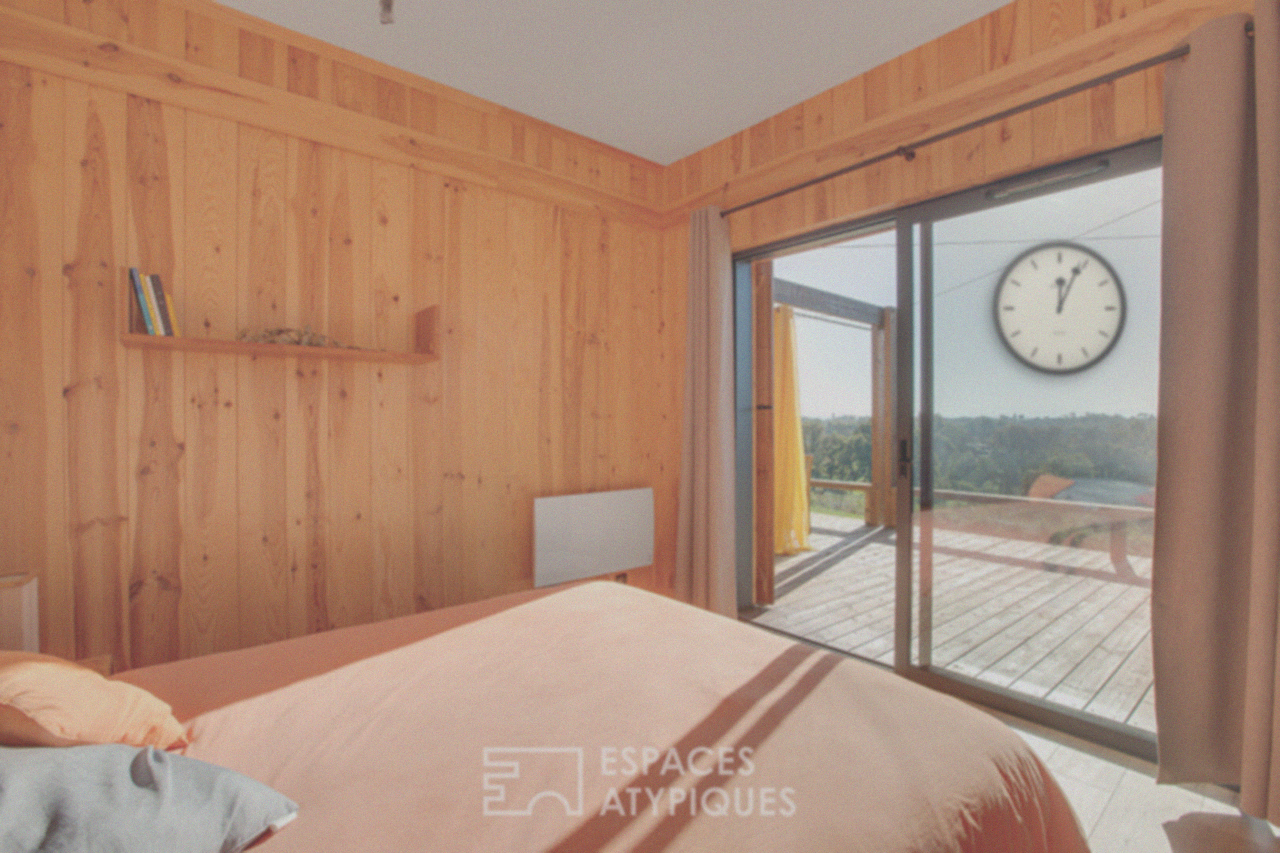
12,04
